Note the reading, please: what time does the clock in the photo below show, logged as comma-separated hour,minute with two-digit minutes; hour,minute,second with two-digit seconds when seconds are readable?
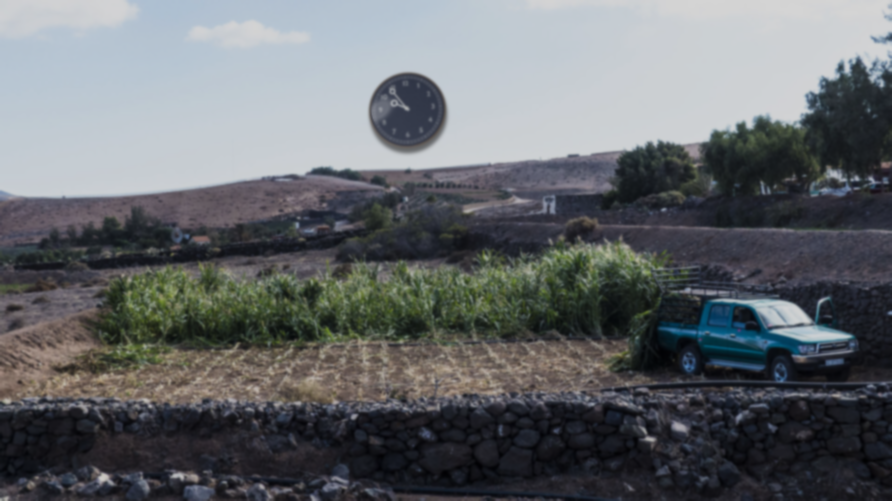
9,54
